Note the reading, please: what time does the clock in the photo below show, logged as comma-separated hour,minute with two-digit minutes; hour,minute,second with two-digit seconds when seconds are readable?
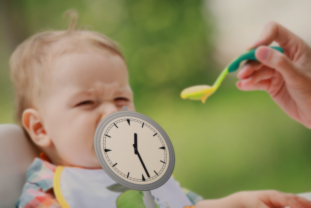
12,28
